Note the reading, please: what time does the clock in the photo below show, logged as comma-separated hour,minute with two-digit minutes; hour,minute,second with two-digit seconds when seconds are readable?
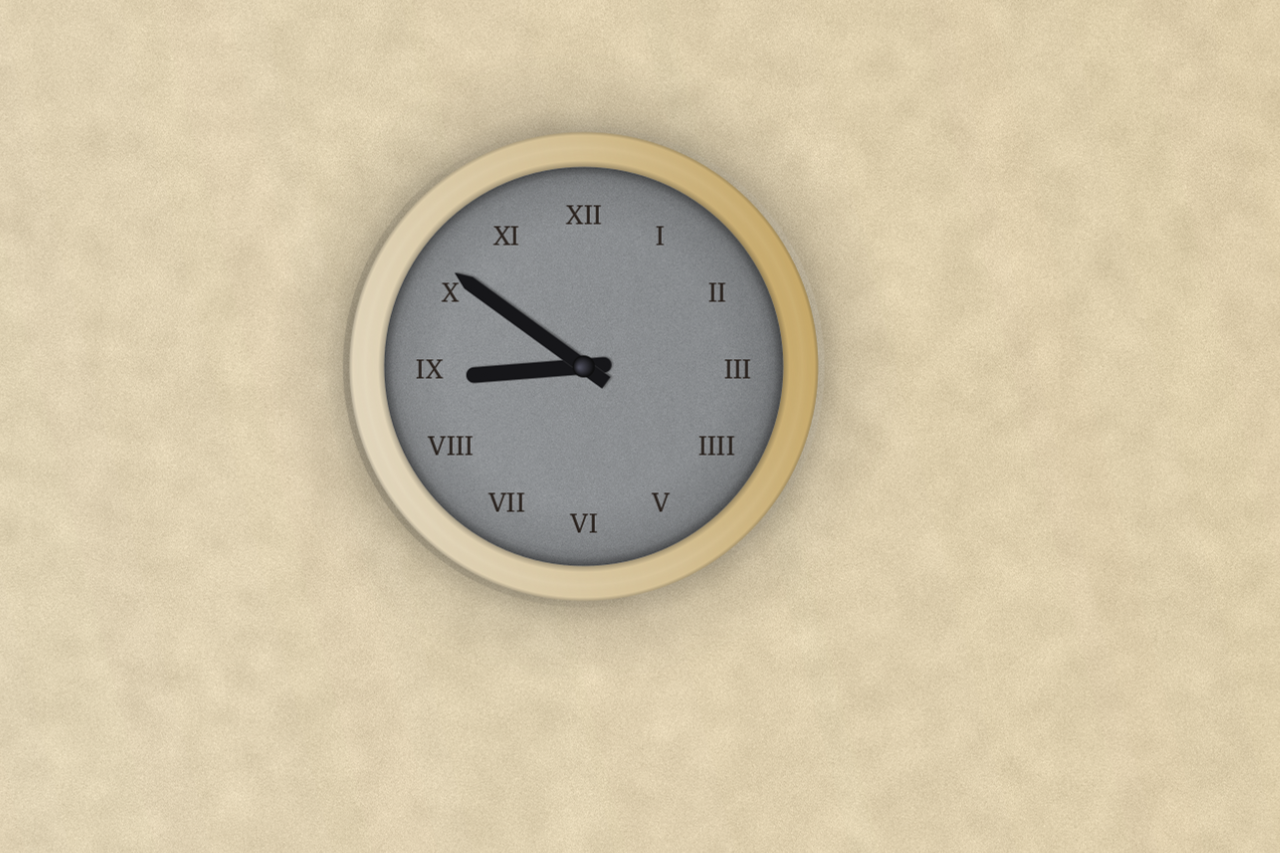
8,51
